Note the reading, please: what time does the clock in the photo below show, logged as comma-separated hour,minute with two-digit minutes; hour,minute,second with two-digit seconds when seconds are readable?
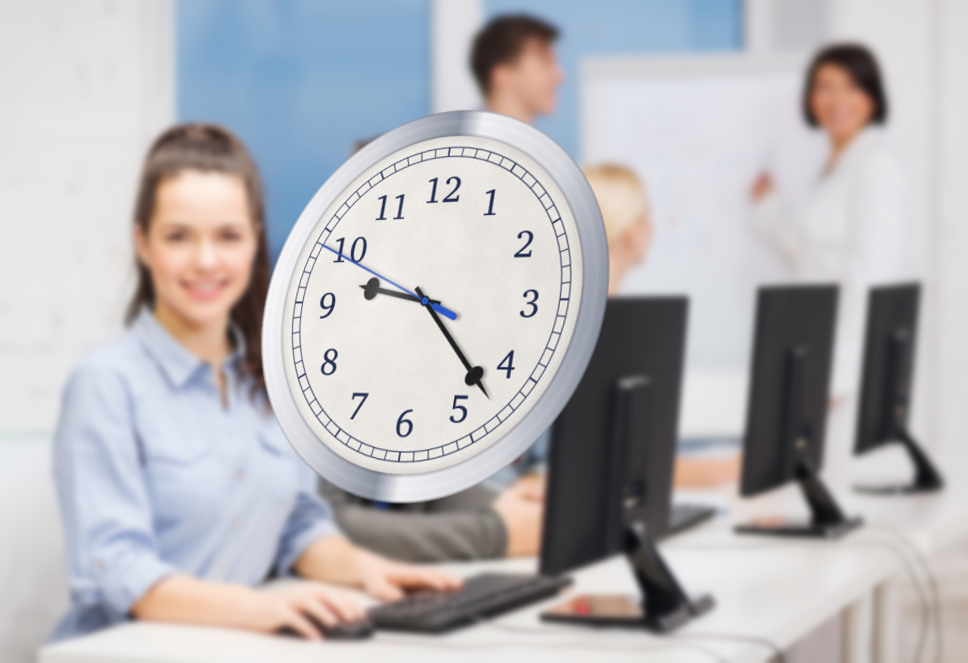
9,22,49
